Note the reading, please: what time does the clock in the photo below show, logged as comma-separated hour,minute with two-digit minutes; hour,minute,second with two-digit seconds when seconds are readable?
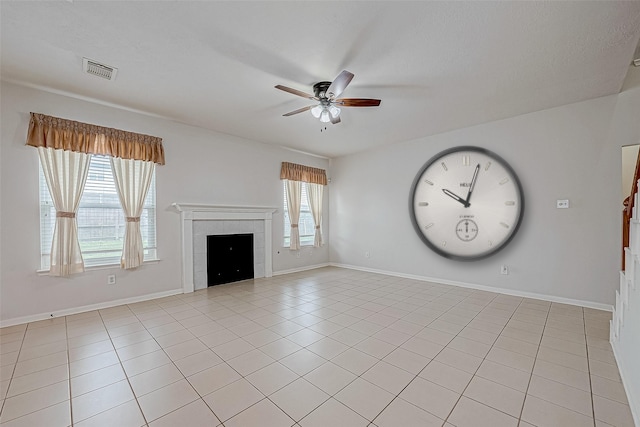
10,03
